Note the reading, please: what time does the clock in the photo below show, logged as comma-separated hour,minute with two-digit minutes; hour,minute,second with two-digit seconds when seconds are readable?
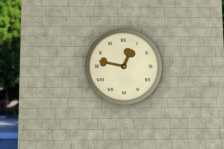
12,47
